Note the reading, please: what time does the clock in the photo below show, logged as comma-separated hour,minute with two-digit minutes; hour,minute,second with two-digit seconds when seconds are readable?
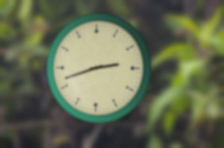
2,42
